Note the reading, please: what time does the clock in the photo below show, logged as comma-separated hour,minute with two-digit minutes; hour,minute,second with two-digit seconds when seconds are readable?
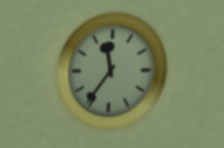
11,36
